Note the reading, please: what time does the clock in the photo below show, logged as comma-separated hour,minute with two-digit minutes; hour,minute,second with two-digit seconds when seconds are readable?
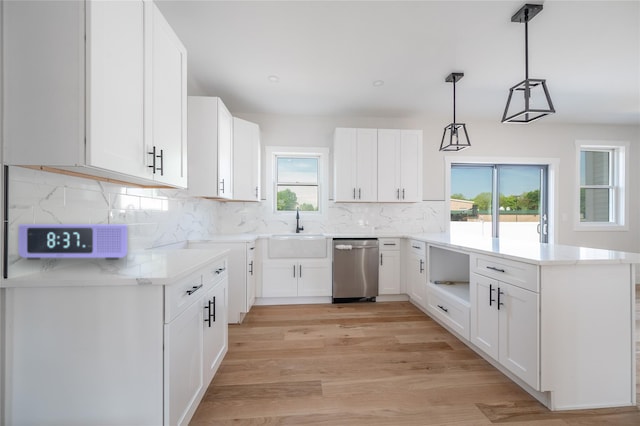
8,37
